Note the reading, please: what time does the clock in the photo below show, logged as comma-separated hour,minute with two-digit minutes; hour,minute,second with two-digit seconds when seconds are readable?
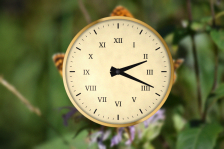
2,19
